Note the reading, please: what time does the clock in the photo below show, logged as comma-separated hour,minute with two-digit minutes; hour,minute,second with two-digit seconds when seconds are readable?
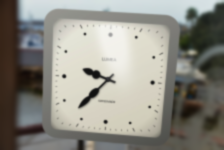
9,37
